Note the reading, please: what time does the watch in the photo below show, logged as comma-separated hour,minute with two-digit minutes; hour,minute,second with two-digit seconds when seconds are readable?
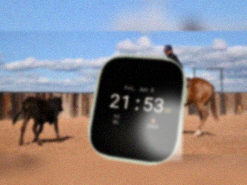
21,53
